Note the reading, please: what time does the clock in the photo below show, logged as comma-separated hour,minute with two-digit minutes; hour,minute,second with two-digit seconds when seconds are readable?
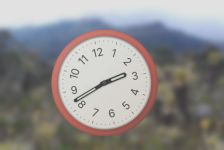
2,42
